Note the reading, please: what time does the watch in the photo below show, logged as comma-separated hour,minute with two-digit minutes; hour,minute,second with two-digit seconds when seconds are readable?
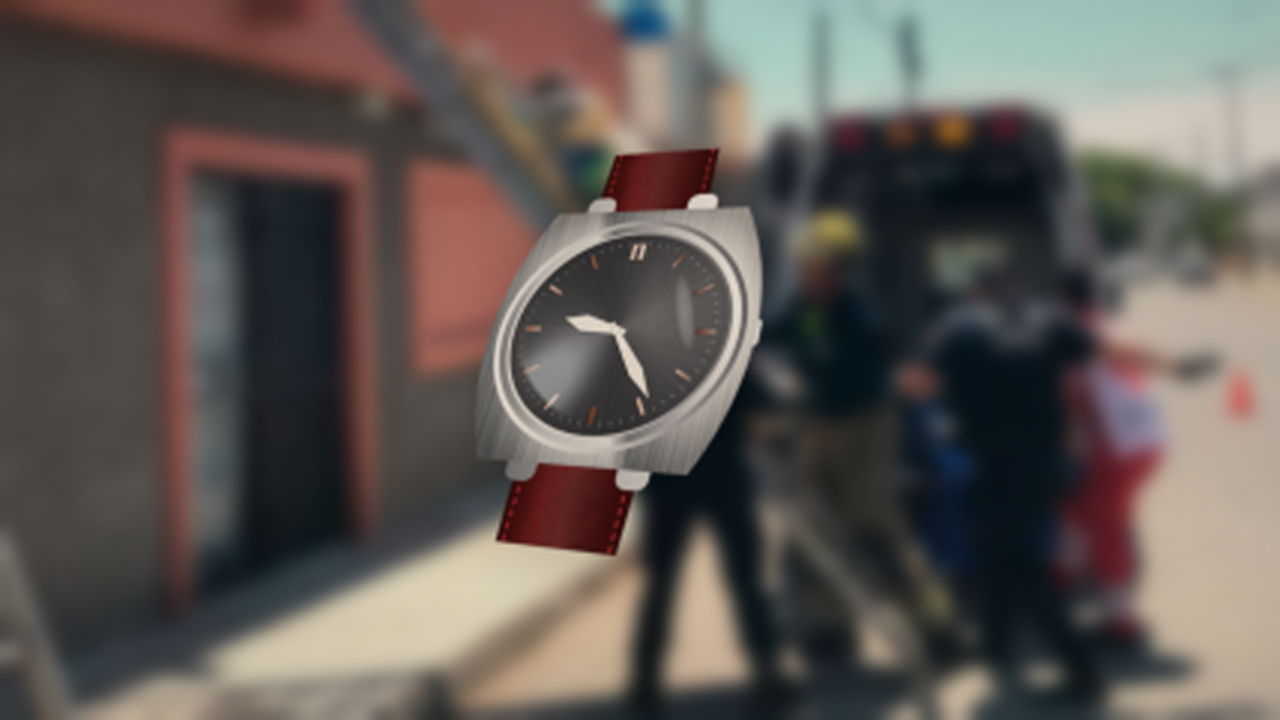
9,24
